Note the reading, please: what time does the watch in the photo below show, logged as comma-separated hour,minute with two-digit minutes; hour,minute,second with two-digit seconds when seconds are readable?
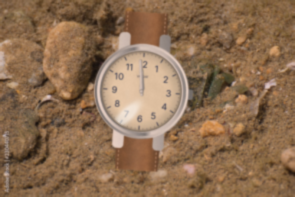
11,59
